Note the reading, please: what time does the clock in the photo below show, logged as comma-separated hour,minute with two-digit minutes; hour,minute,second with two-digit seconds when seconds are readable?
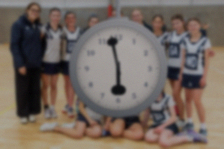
5,58
